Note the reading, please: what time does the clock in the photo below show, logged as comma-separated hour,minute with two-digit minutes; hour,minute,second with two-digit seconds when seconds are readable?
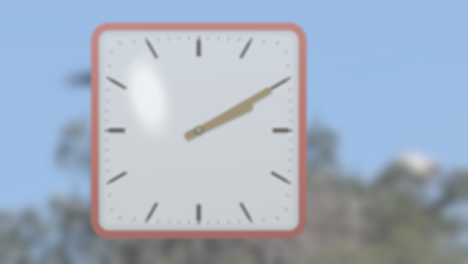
2,10
